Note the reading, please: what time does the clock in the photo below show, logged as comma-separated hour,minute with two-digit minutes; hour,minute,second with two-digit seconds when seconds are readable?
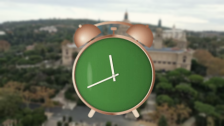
11,41
